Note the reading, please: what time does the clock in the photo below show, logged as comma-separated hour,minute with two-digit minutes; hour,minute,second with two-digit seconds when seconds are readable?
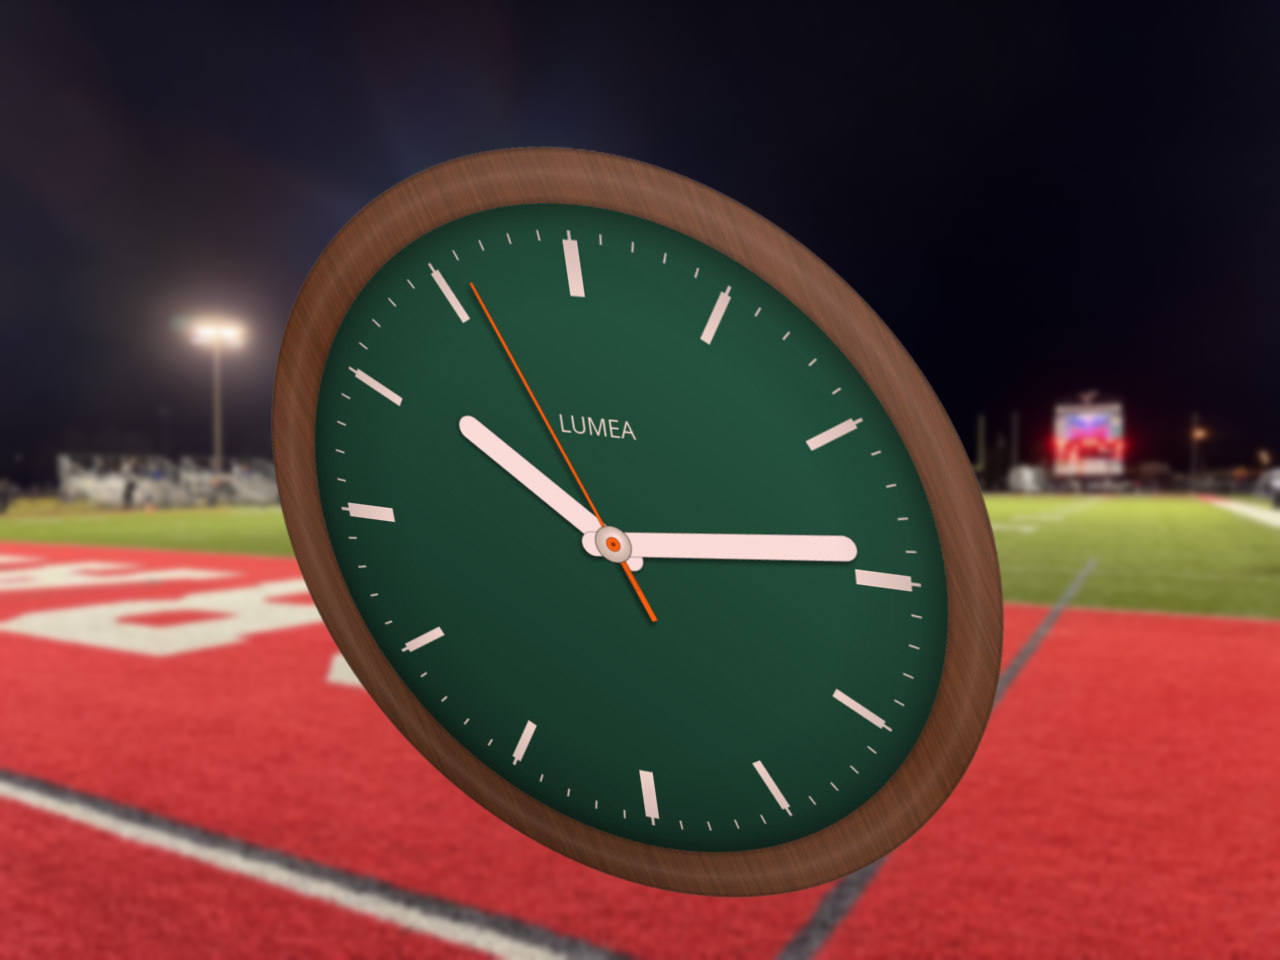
10,13,56
